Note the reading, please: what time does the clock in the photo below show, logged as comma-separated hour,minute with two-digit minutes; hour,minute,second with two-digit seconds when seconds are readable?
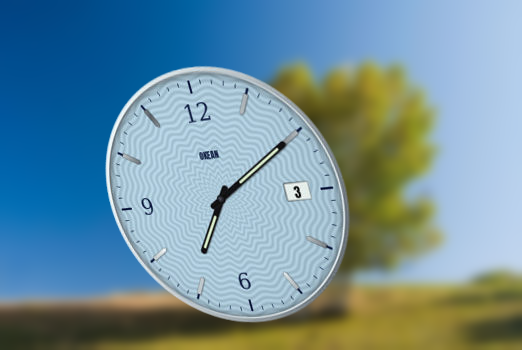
7,10
